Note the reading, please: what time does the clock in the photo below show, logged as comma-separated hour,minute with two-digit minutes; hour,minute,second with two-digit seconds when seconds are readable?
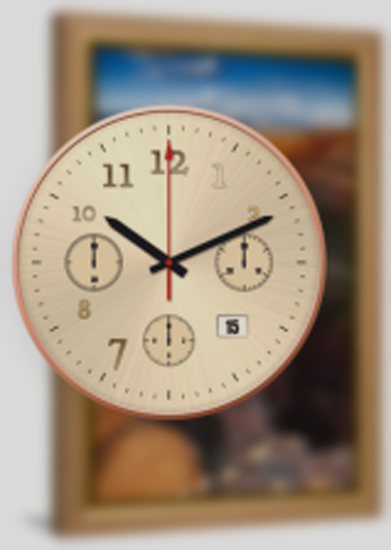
10,11
